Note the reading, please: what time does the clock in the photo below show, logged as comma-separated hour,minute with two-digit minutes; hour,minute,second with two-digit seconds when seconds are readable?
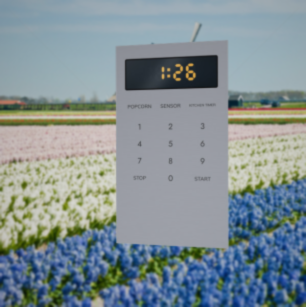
1,26
